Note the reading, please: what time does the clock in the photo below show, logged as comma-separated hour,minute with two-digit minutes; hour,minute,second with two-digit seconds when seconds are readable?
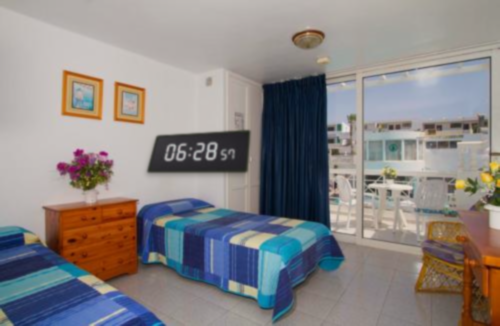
6,28
